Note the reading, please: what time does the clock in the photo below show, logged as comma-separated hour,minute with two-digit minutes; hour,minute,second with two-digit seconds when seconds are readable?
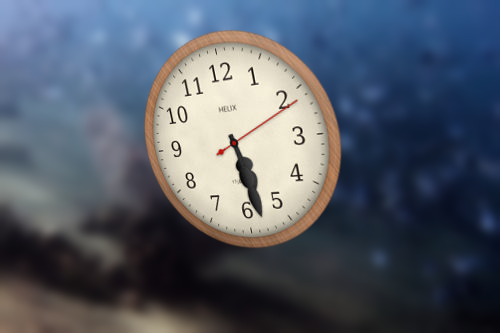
5,28,11
